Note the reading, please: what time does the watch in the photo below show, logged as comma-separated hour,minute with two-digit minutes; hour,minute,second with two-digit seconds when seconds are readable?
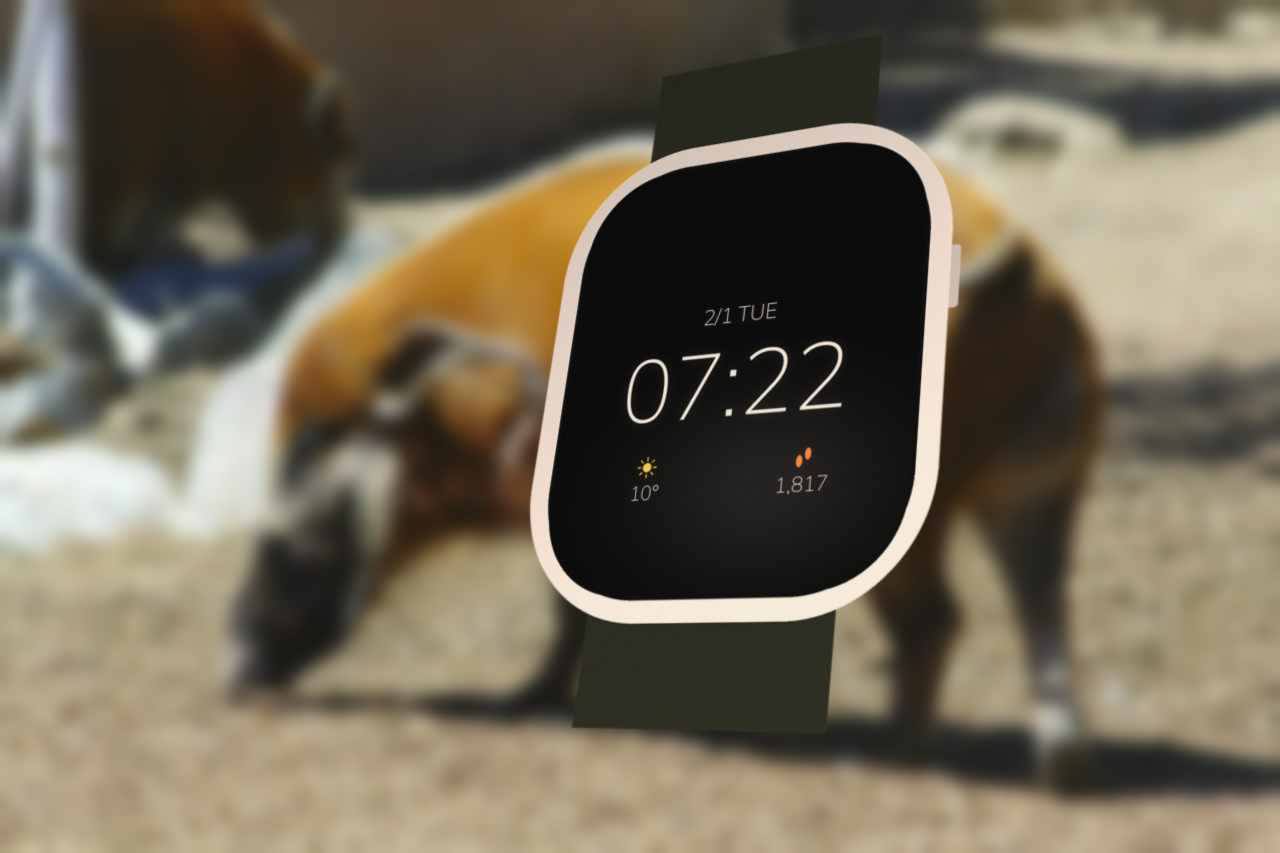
7,22
